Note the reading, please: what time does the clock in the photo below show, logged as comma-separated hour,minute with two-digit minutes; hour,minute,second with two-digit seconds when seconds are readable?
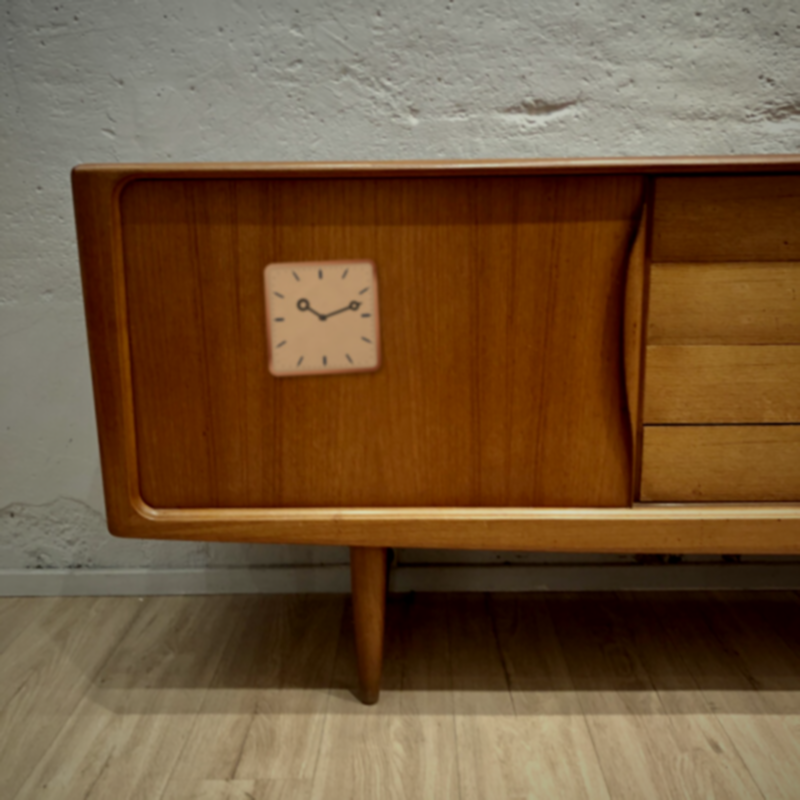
10,12
